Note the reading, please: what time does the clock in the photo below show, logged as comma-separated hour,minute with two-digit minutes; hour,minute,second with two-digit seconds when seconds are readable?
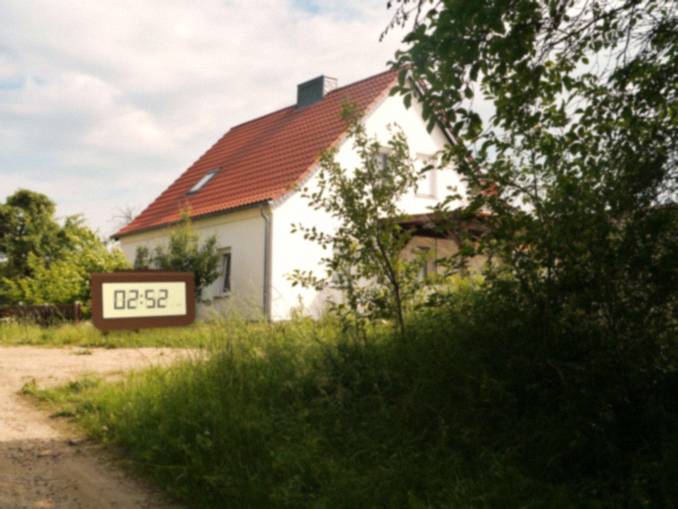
2,52
